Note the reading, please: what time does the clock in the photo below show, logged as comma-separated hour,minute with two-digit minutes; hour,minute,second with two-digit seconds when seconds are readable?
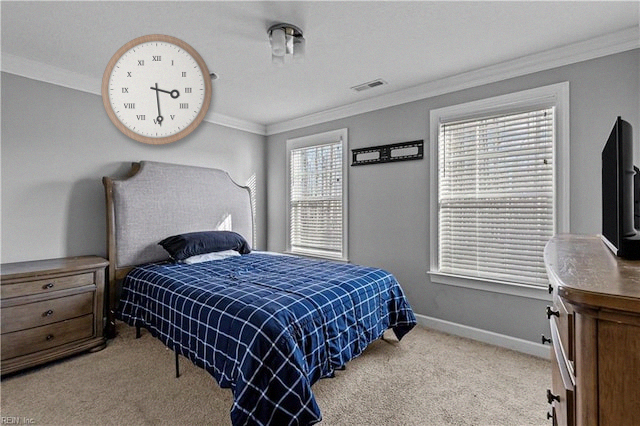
3,29
